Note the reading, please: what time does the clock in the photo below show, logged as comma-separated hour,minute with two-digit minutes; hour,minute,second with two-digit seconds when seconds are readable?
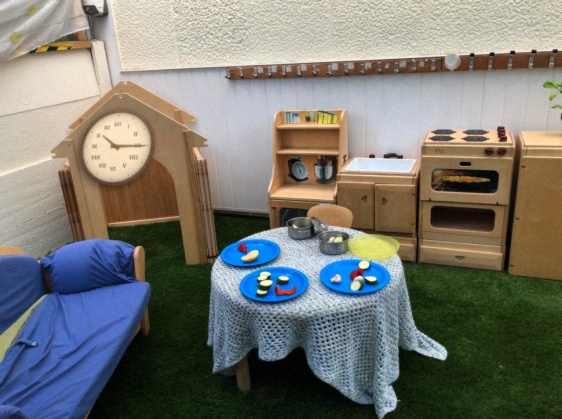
10,15
